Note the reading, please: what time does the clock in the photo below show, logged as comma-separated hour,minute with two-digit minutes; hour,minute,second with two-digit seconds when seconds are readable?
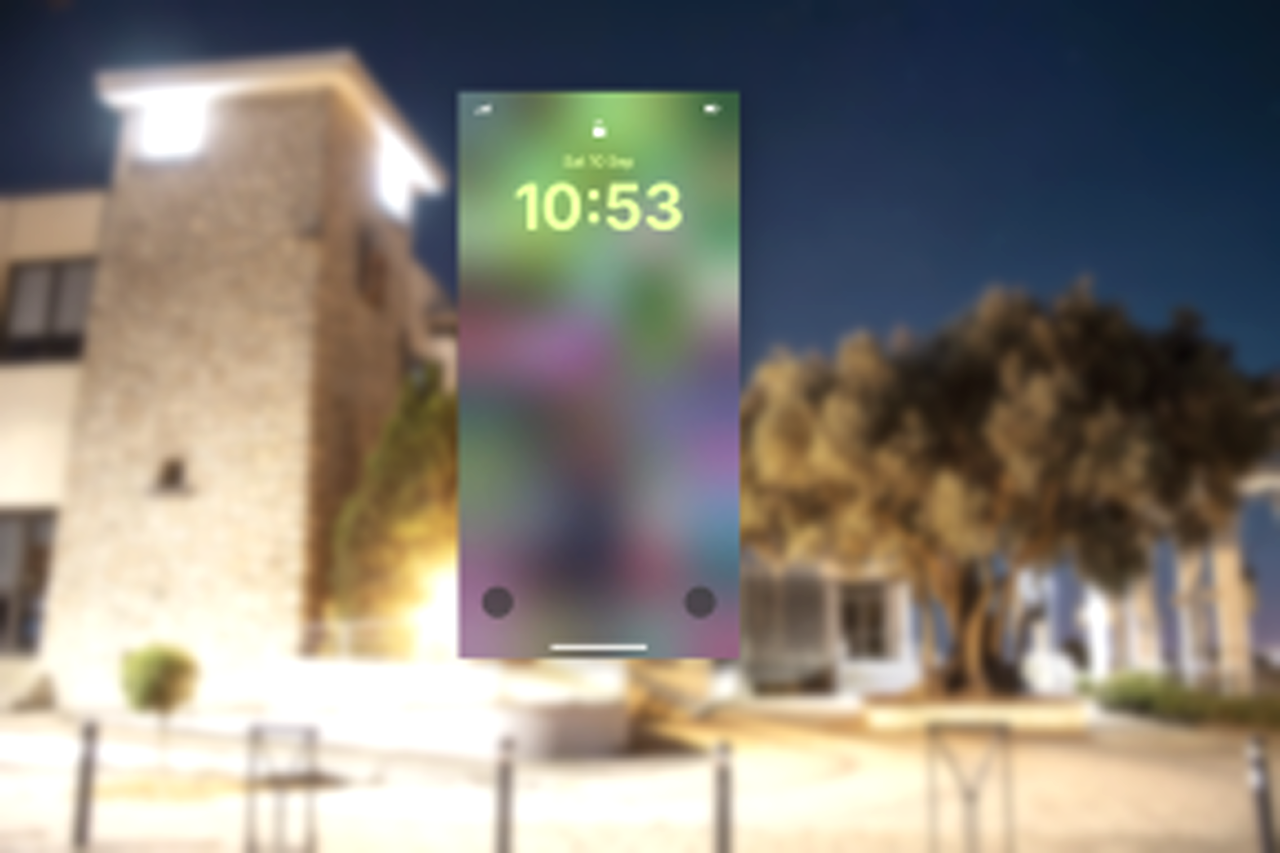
10,53
